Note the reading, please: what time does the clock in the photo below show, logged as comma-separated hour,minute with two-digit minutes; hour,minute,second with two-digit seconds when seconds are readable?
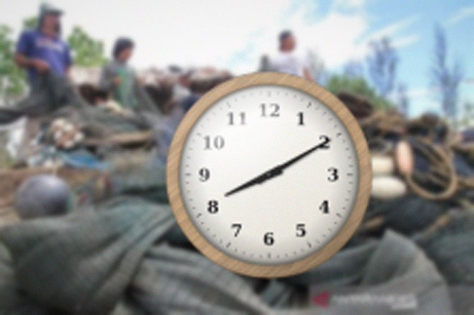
8,10
